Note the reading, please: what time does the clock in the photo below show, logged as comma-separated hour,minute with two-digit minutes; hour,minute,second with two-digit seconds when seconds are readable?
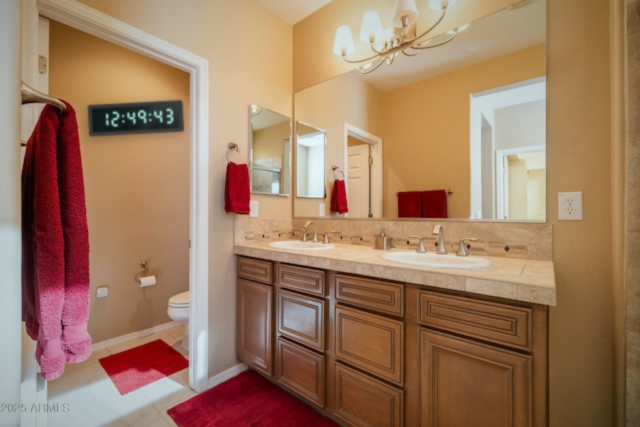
12,49,43
